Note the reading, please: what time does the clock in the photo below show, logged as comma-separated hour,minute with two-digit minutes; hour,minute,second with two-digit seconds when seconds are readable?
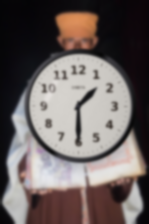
1,30
